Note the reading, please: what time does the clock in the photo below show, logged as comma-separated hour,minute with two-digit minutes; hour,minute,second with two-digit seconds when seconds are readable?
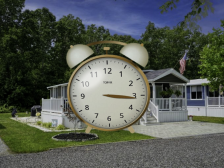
3,16
